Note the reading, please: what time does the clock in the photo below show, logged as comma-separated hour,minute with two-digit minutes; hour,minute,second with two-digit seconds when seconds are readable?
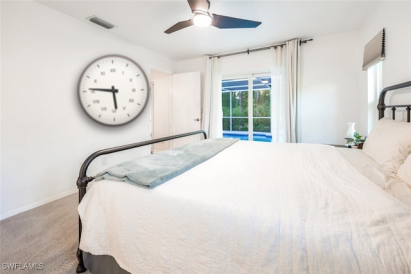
5,46
